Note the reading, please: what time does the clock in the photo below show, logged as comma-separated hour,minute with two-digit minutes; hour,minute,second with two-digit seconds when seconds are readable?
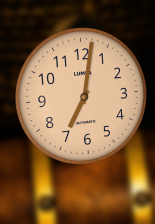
7,02
